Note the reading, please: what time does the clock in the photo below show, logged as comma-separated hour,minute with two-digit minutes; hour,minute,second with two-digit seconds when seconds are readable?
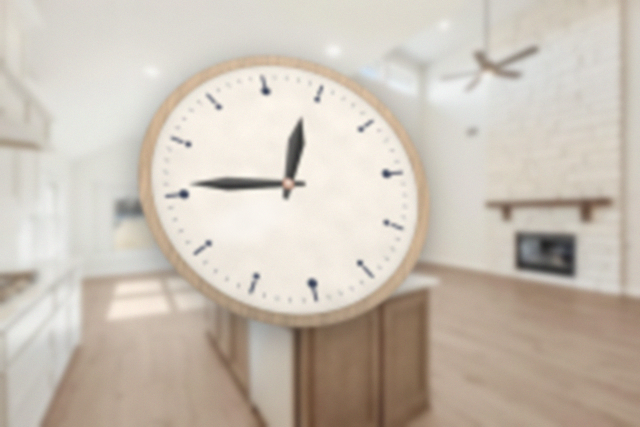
12,46
